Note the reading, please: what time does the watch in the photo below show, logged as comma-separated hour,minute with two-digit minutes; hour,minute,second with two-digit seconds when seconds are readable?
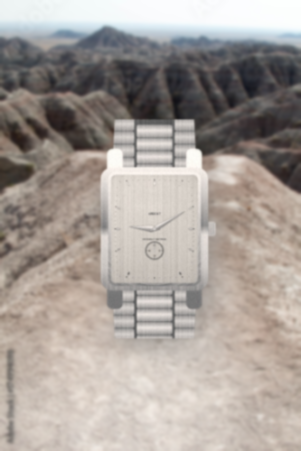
9,10
